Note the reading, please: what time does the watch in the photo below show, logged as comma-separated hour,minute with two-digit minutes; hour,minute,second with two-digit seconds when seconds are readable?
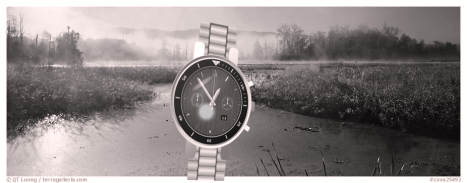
12,53
